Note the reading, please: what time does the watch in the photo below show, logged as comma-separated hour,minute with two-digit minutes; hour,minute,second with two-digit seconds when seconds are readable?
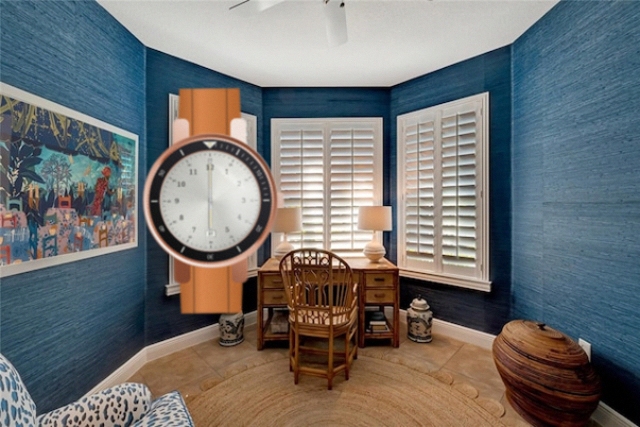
6,00
